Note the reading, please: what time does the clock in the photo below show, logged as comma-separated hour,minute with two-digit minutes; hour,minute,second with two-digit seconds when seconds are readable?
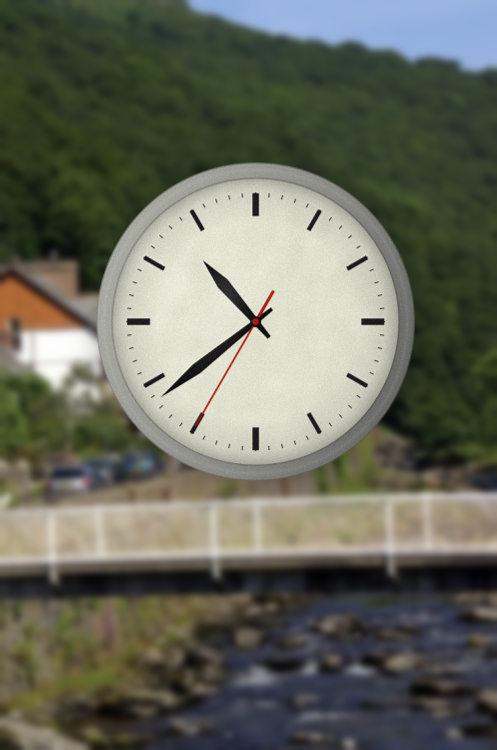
10,38,35
